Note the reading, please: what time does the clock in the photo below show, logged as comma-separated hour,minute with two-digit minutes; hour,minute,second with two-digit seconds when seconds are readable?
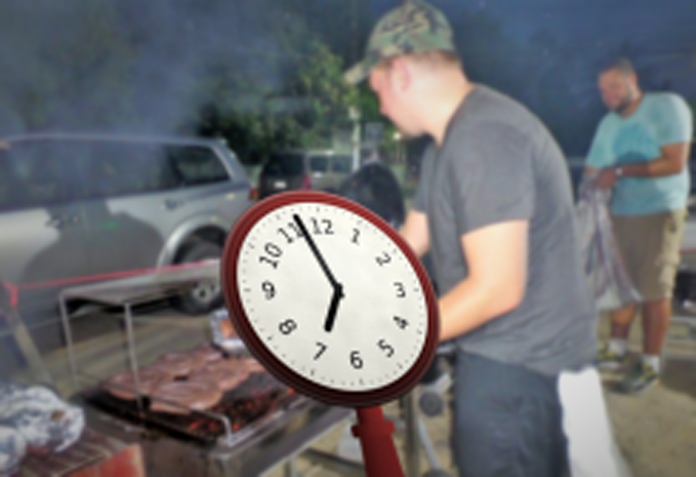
6,57
